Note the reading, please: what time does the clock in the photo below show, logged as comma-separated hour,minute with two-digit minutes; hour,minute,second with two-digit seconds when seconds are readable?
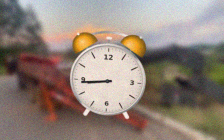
8,44
